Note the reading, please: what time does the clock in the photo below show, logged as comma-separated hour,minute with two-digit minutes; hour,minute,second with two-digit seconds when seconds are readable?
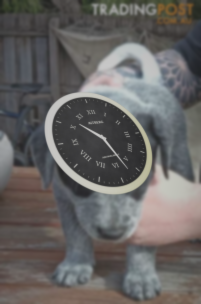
10,27
